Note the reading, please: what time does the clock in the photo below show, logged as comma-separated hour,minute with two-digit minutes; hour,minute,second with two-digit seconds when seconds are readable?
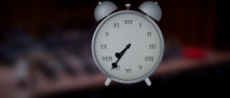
7,36
